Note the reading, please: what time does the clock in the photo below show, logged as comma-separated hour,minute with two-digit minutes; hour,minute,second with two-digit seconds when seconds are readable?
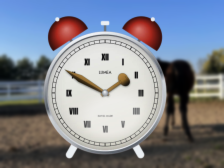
1,50
